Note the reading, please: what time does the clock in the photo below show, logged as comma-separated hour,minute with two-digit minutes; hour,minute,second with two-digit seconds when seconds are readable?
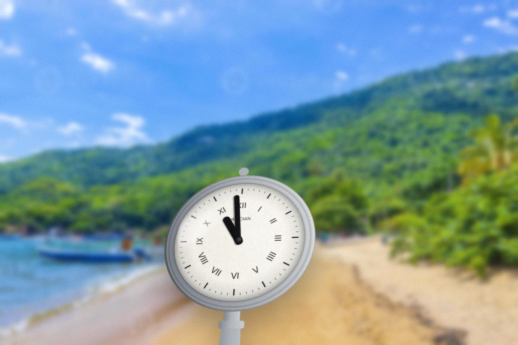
10,59
